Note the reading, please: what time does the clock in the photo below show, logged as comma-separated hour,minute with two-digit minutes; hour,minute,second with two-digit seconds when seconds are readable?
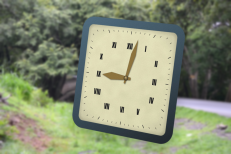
9,02
